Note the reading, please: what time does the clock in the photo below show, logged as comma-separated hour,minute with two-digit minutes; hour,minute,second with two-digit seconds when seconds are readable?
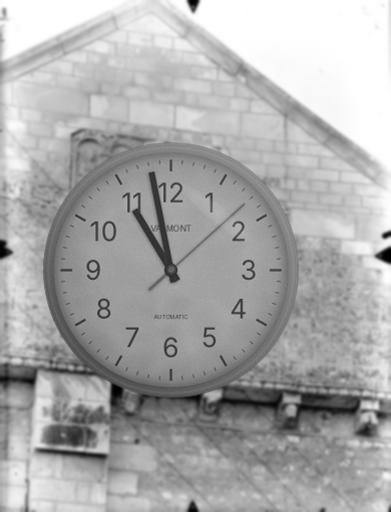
10,58,08
